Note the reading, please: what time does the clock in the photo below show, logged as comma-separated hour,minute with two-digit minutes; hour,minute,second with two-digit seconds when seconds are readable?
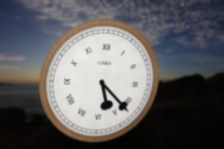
5,22
